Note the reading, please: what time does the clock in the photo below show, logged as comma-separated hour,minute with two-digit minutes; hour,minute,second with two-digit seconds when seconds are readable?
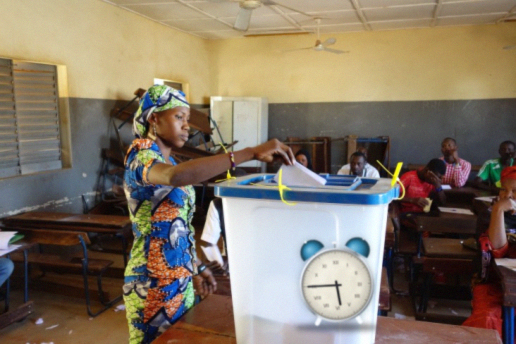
5,45
